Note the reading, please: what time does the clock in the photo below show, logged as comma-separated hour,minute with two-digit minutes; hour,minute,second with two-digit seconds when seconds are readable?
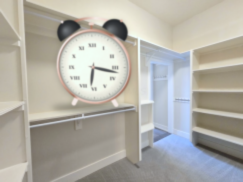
6,17
